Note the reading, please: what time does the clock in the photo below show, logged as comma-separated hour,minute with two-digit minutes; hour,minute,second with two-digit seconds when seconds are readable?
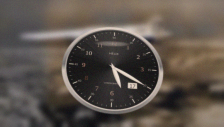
5,20
